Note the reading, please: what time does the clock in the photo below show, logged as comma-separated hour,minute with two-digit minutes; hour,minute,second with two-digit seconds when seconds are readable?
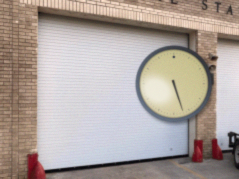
5,27
